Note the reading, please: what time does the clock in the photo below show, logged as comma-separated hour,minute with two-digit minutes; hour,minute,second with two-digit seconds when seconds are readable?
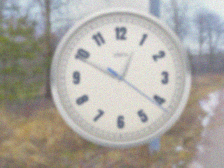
12,49,21
